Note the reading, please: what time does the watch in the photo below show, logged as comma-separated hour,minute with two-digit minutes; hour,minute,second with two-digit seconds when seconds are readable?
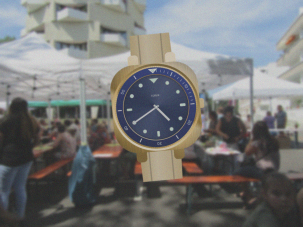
4,40
